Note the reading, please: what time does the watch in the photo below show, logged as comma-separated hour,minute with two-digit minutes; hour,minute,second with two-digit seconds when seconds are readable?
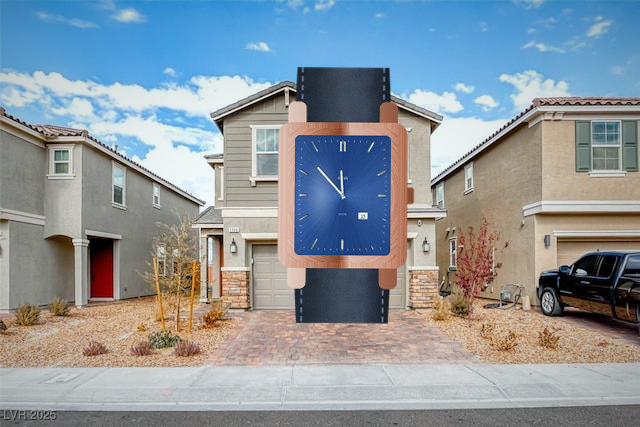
11,53
